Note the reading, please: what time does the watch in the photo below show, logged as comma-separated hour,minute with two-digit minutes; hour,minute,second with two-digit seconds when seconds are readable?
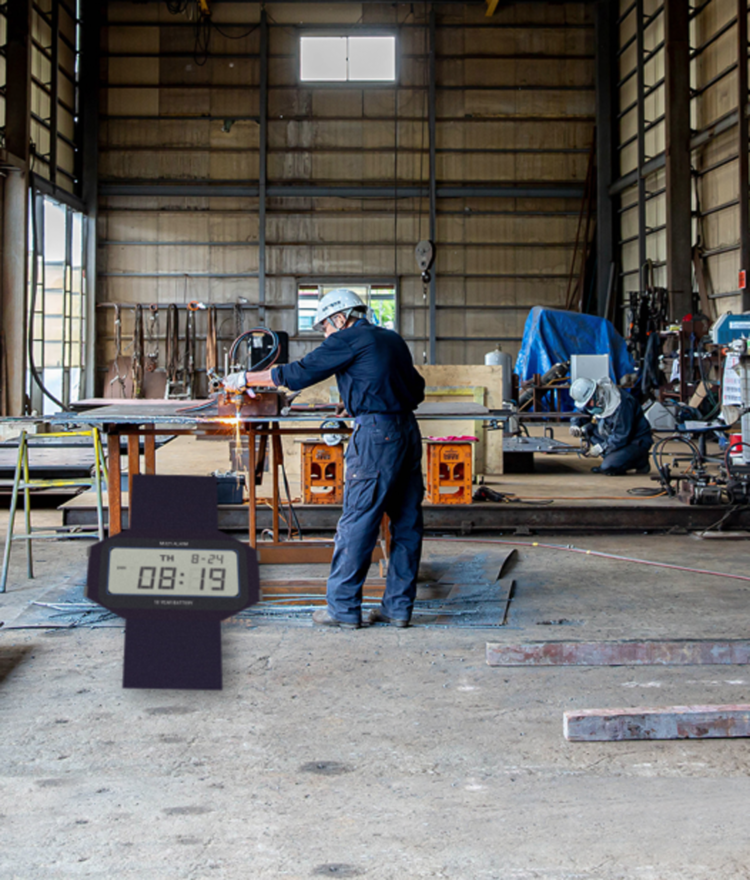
8,19
